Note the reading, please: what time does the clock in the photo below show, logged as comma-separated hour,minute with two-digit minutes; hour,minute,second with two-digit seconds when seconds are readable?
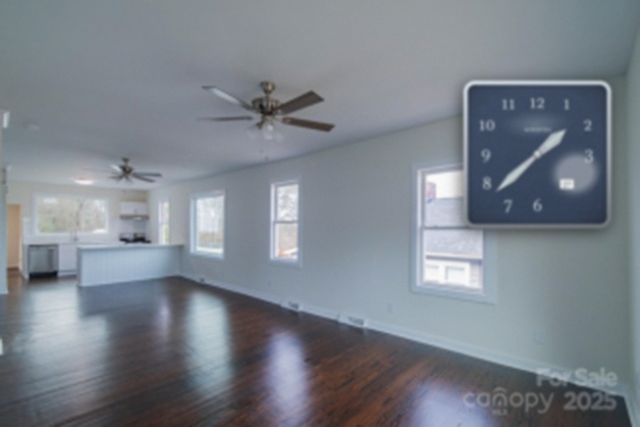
1,38
